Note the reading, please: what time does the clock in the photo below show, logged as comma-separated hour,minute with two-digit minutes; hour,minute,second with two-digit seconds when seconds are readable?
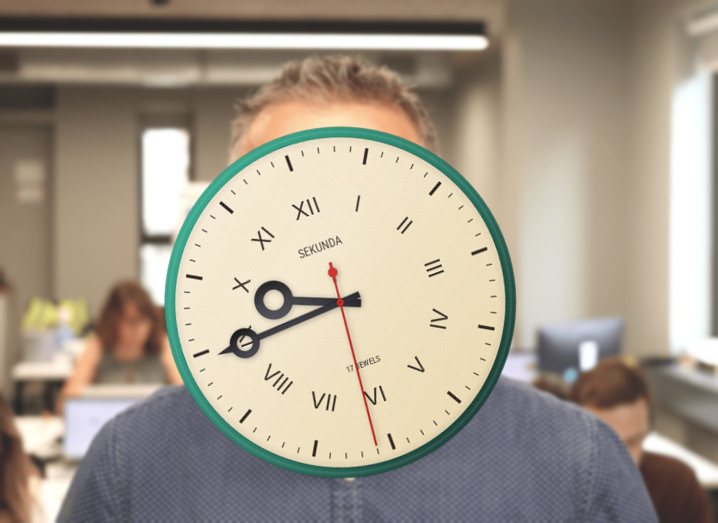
9,44,31
